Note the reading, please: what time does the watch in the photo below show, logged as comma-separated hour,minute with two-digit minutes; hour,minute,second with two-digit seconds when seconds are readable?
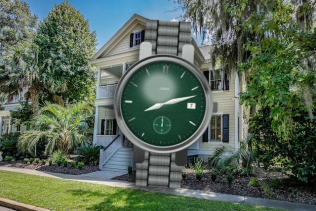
8,12
